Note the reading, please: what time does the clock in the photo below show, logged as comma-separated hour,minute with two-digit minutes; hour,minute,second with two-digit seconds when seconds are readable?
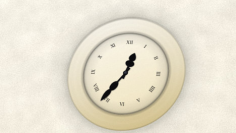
12,36
